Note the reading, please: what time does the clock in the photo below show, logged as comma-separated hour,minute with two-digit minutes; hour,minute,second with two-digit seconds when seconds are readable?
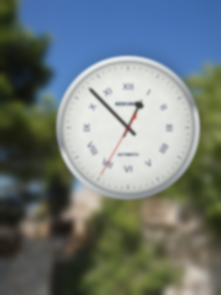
12,52,35
